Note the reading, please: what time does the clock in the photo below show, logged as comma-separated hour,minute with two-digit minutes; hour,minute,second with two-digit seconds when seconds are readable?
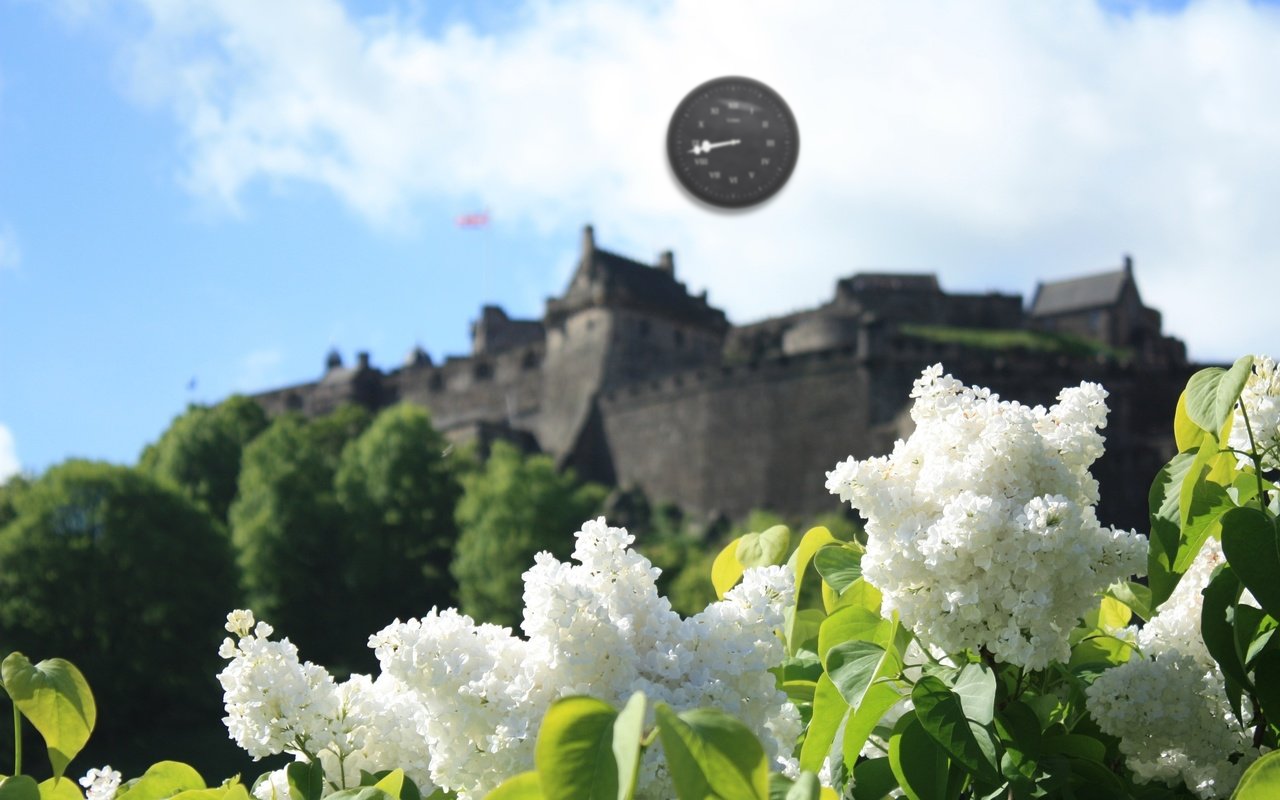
8,43
